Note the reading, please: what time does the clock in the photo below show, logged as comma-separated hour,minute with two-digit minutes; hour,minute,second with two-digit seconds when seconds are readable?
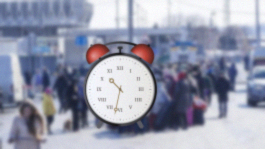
10,32
